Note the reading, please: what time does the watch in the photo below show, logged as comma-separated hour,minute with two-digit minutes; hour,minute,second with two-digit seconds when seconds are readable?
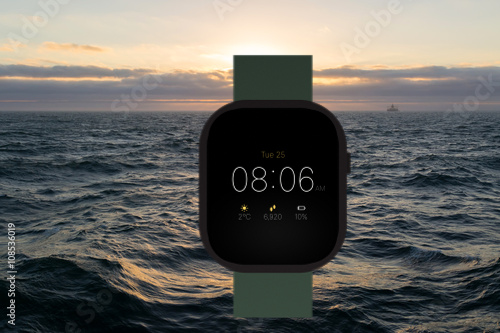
8,06
